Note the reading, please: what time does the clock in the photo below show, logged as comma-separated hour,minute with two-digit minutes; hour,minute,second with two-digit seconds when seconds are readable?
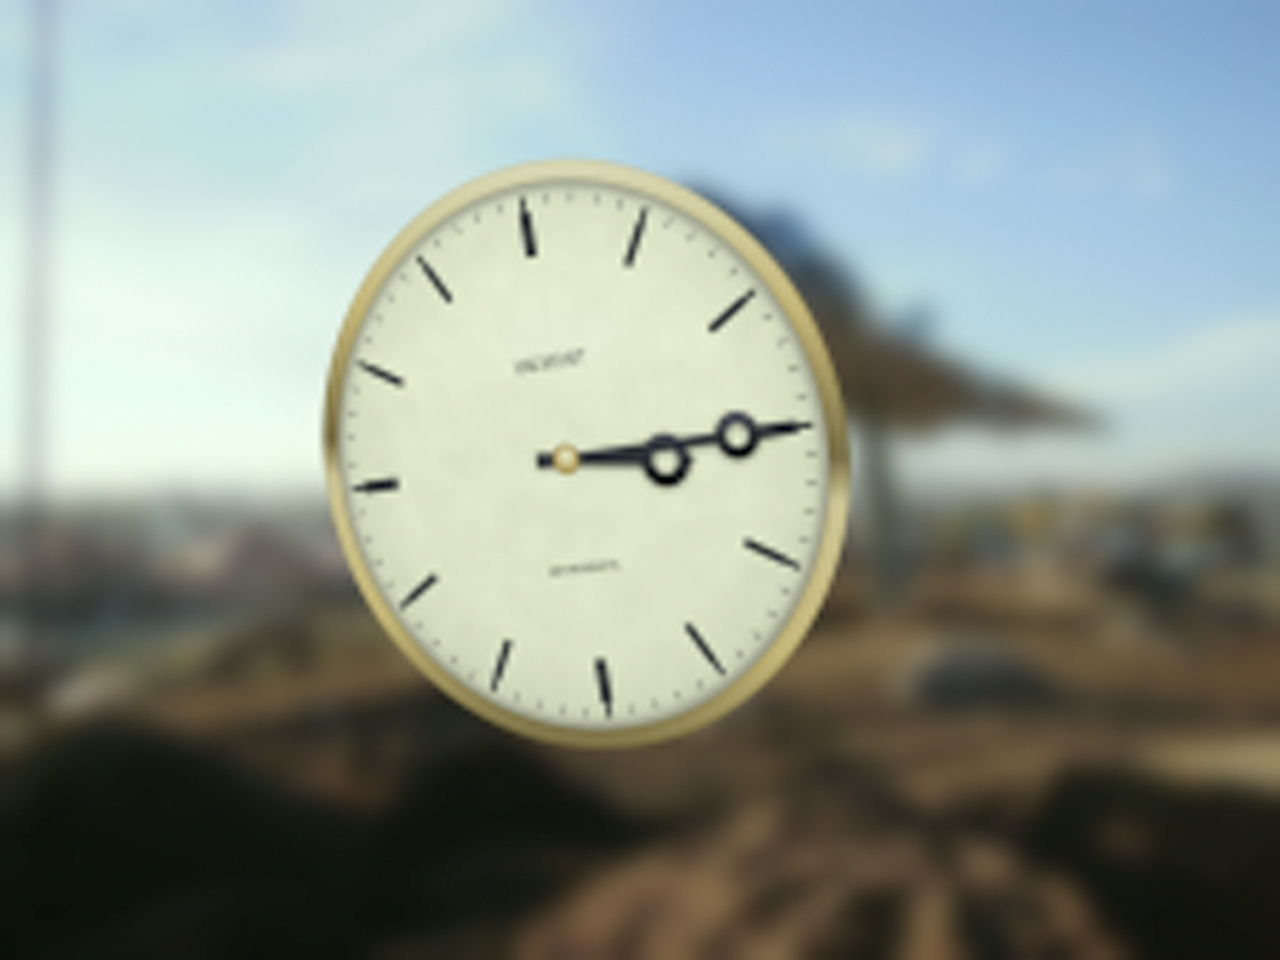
3,15
